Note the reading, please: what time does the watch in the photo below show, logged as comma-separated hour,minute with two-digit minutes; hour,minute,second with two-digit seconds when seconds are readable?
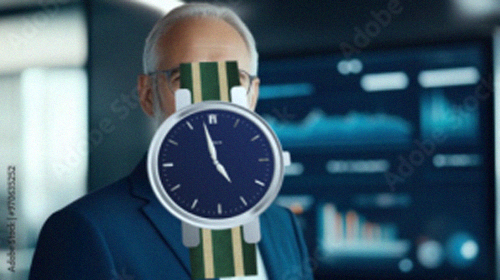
4,58
